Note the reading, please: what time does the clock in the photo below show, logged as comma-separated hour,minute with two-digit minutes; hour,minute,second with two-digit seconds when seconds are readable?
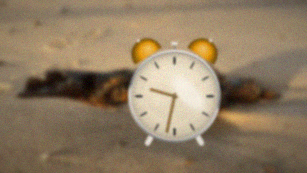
9,32
